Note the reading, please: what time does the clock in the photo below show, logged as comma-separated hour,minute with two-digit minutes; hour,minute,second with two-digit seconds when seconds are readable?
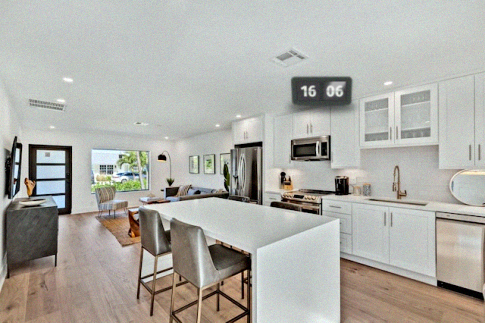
16,06
